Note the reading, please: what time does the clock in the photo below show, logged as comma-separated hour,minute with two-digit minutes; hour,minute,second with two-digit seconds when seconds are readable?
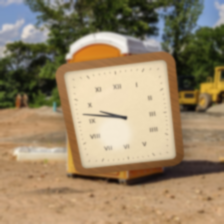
9,47
